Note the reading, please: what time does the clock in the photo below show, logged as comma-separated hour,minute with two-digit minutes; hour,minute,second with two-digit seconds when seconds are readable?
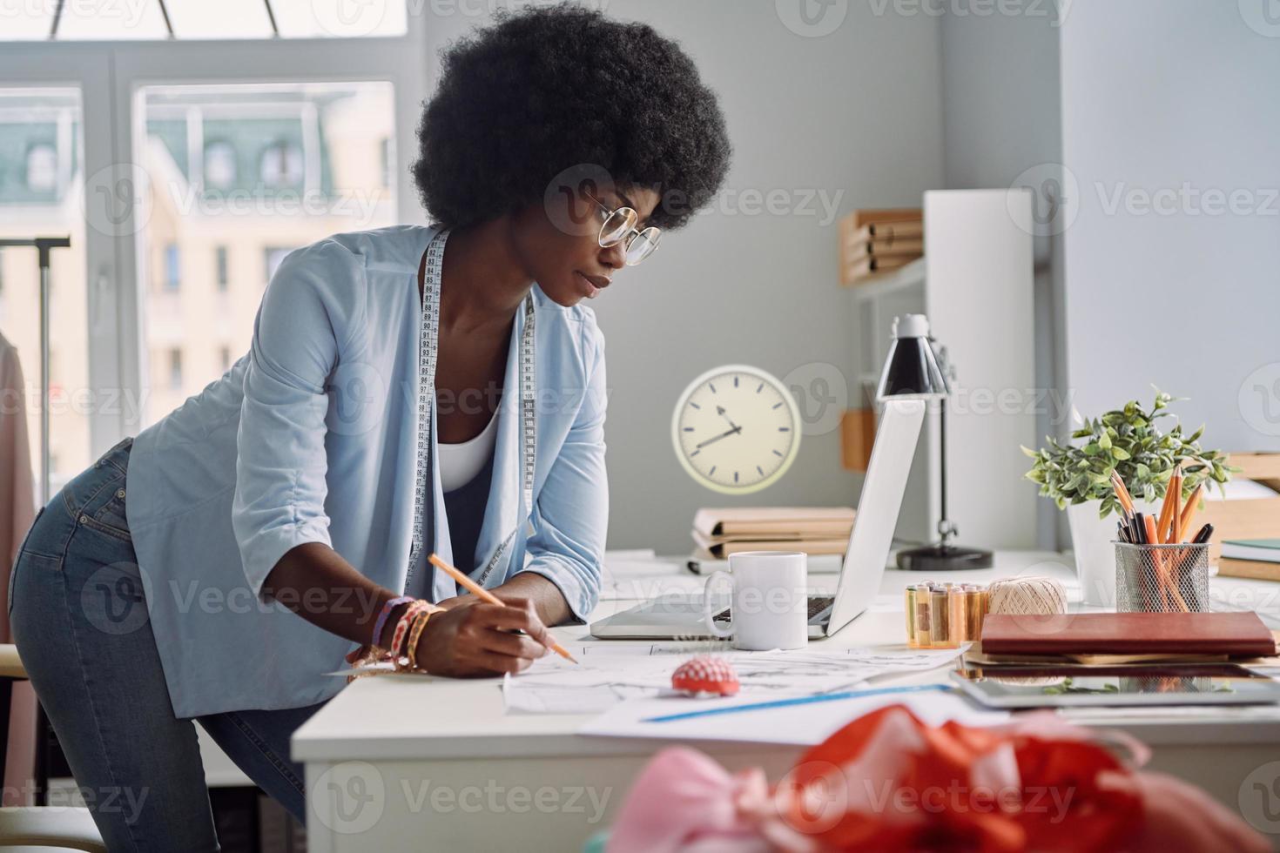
10,41
